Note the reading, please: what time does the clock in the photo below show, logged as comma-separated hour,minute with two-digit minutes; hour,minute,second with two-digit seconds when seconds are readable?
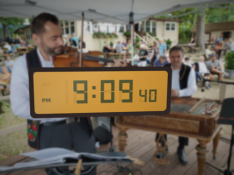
9,09,40
